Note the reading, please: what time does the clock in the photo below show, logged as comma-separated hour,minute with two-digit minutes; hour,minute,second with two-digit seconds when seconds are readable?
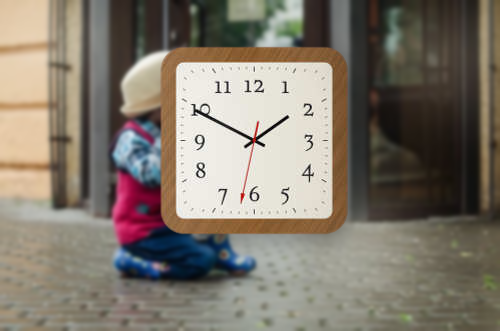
1,49,32
